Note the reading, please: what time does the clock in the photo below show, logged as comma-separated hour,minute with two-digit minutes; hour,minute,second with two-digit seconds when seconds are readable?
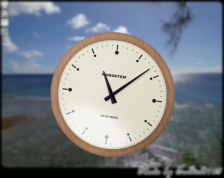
11,08
